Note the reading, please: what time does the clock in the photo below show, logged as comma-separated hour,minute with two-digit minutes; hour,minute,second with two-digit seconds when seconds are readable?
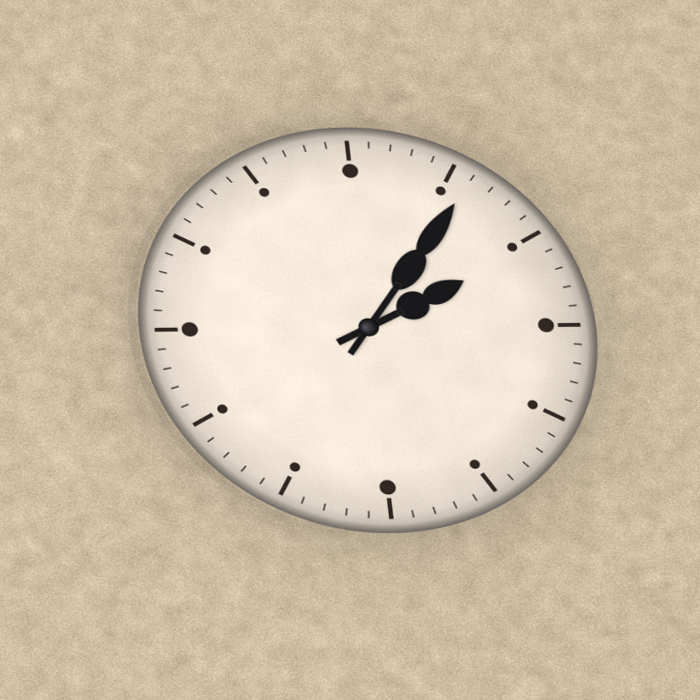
2,06
